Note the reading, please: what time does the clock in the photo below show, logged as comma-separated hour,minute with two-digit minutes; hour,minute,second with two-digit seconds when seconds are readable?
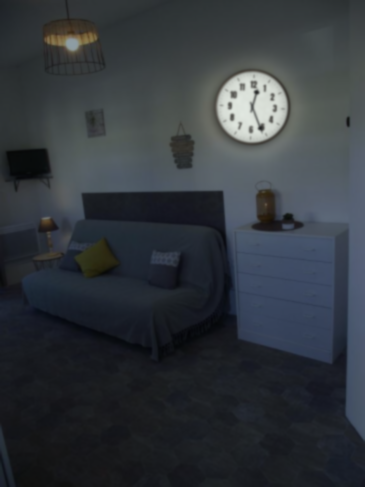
12,26
